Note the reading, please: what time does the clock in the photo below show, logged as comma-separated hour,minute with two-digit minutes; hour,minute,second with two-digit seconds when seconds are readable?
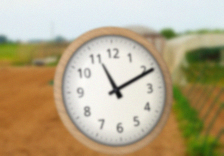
11,11
